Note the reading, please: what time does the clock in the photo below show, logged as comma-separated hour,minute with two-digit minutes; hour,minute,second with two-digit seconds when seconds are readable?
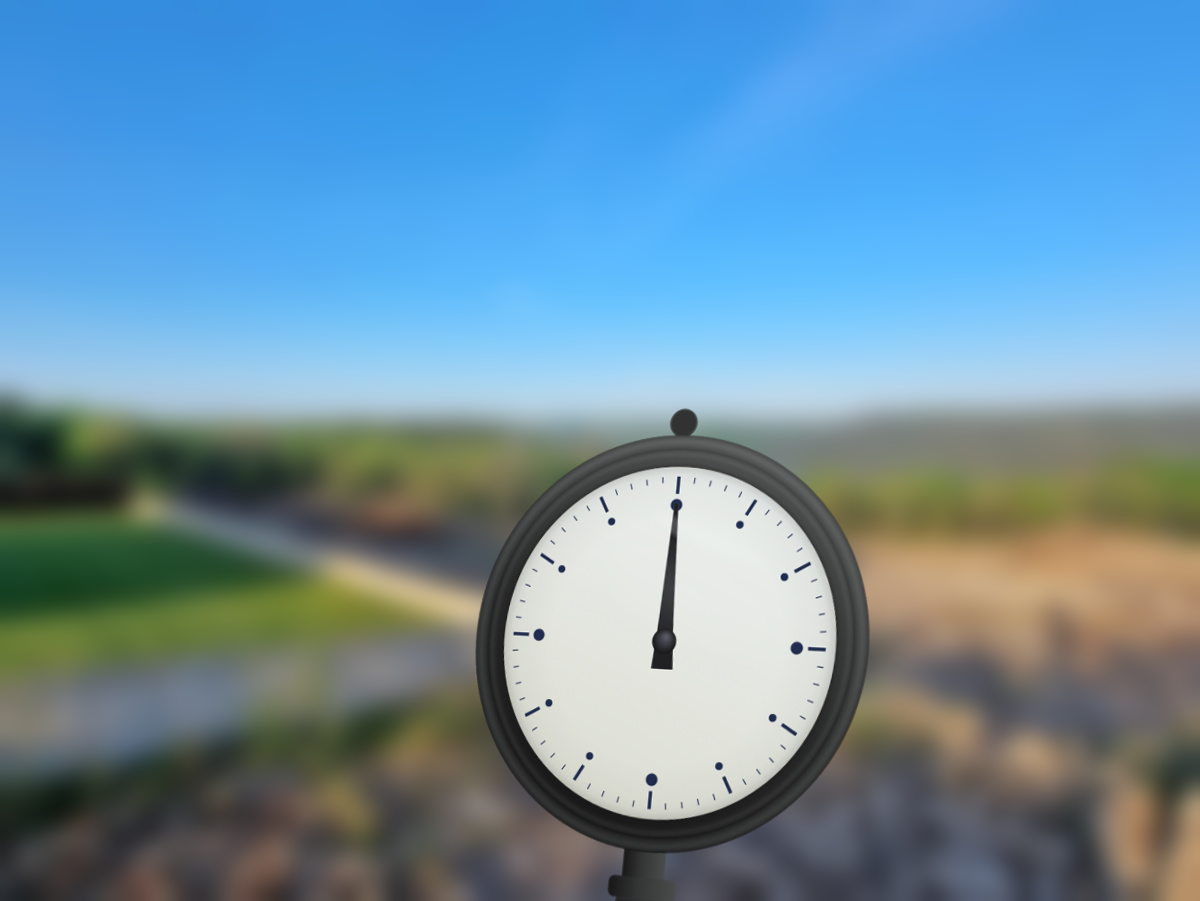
12,00
